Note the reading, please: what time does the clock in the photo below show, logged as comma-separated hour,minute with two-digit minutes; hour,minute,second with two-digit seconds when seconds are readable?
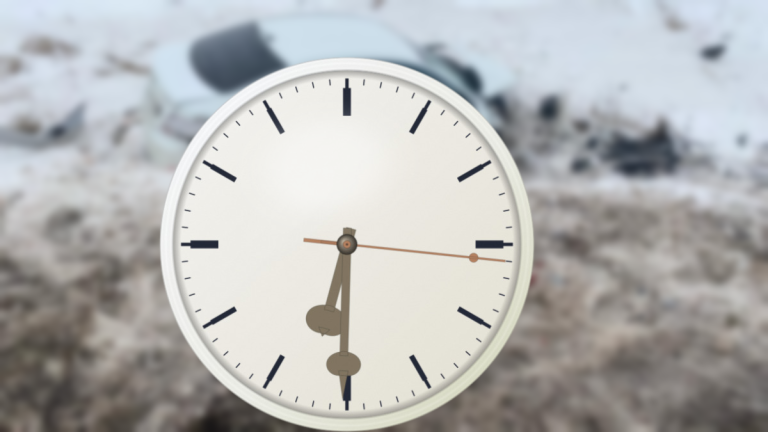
6,30,16
